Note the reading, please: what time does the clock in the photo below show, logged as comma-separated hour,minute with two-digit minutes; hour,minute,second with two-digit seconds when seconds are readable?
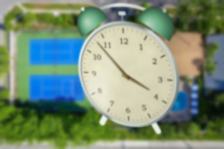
3,53
